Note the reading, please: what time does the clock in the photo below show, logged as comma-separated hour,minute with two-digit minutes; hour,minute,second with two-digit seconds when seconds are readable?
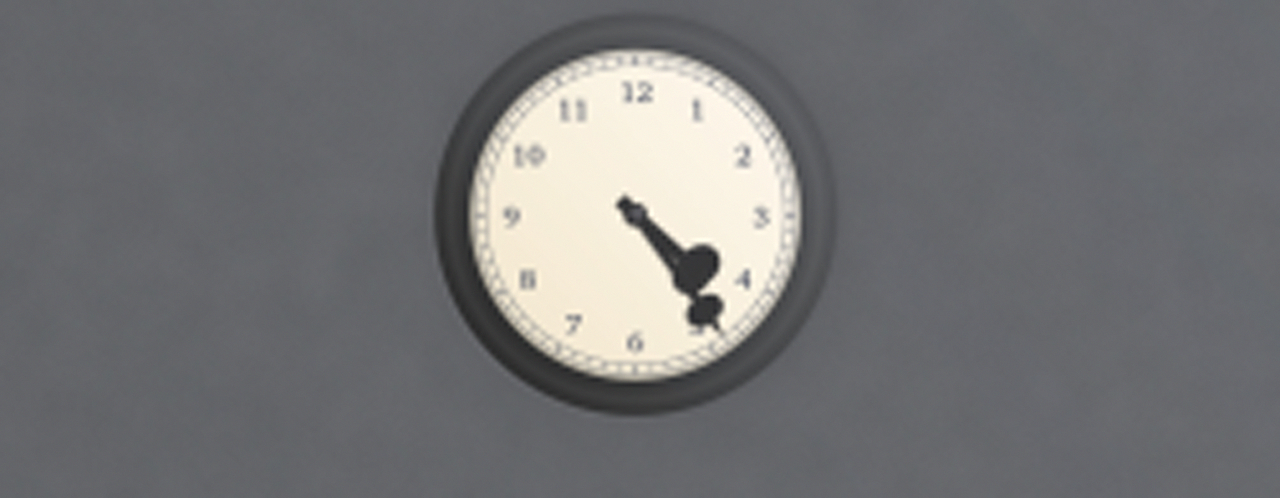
4,24
